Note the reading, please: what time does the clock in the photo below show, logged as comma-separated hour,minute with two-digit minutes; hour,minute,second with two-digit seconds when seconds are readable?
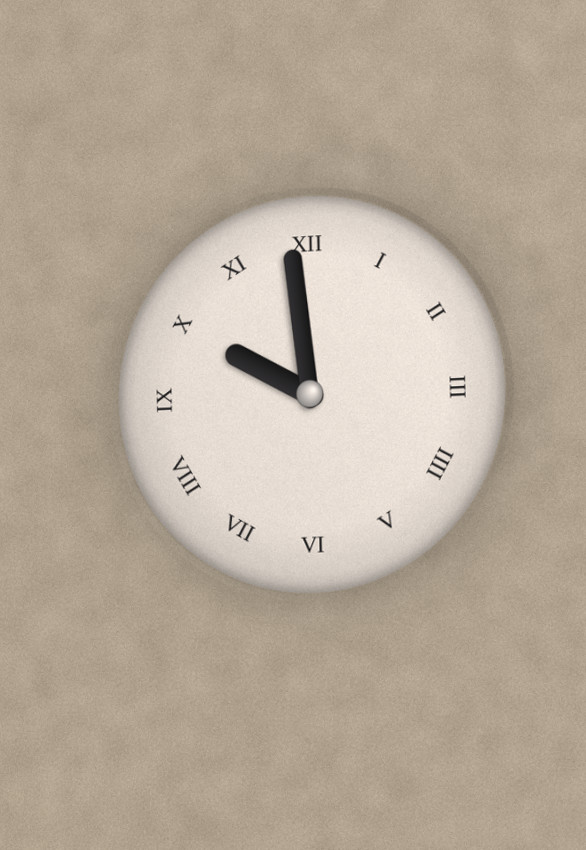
9,59
